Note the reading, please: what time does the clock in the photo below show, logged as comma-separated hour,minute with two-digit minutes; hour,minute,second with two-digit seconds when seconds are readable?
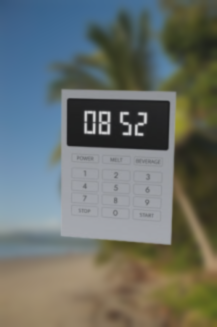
8,52
